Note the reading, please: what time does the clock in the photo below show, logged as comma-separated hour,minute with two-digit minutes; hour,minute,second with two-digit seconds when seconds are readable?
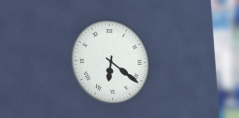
6,21
